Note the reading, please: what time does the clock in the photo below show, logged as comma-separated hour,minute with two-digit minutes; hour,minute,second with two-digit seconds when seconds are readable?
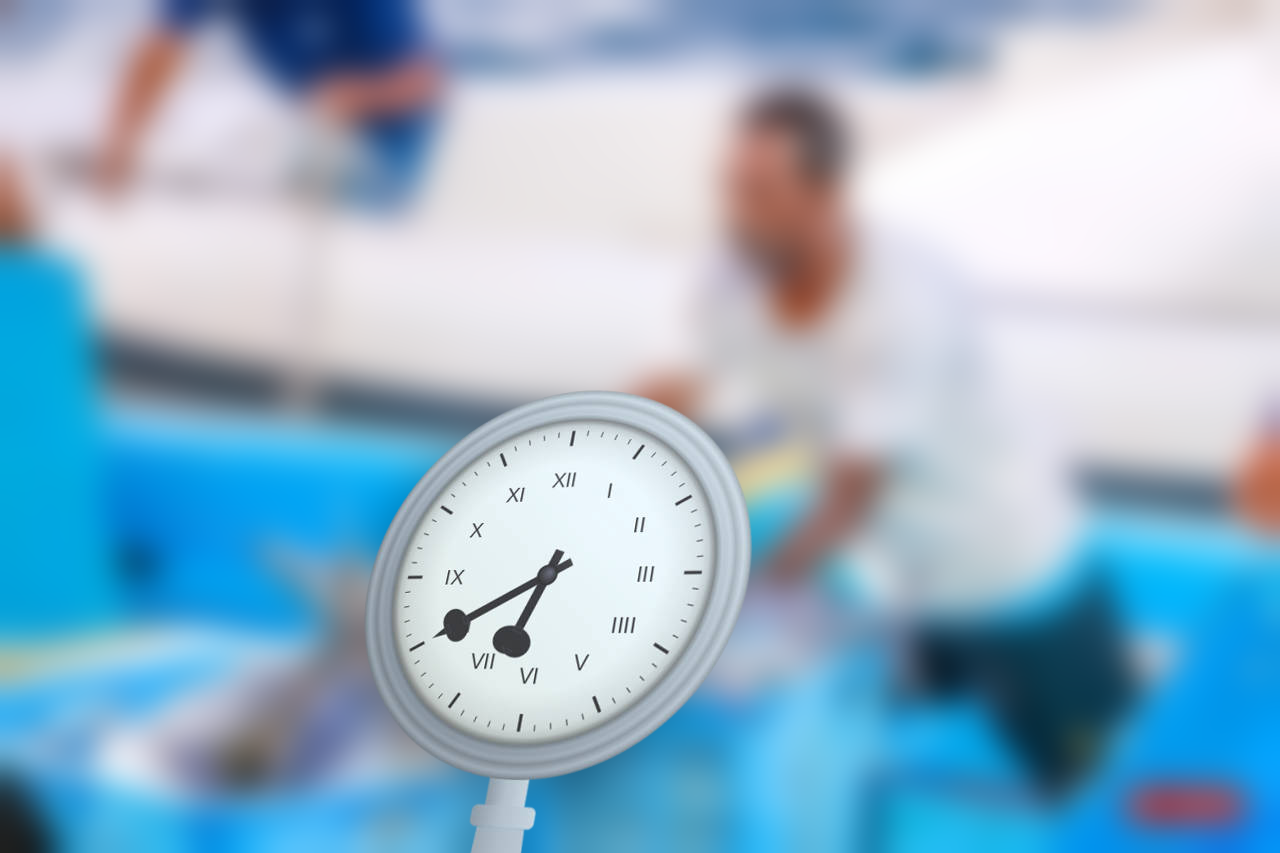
6,40
